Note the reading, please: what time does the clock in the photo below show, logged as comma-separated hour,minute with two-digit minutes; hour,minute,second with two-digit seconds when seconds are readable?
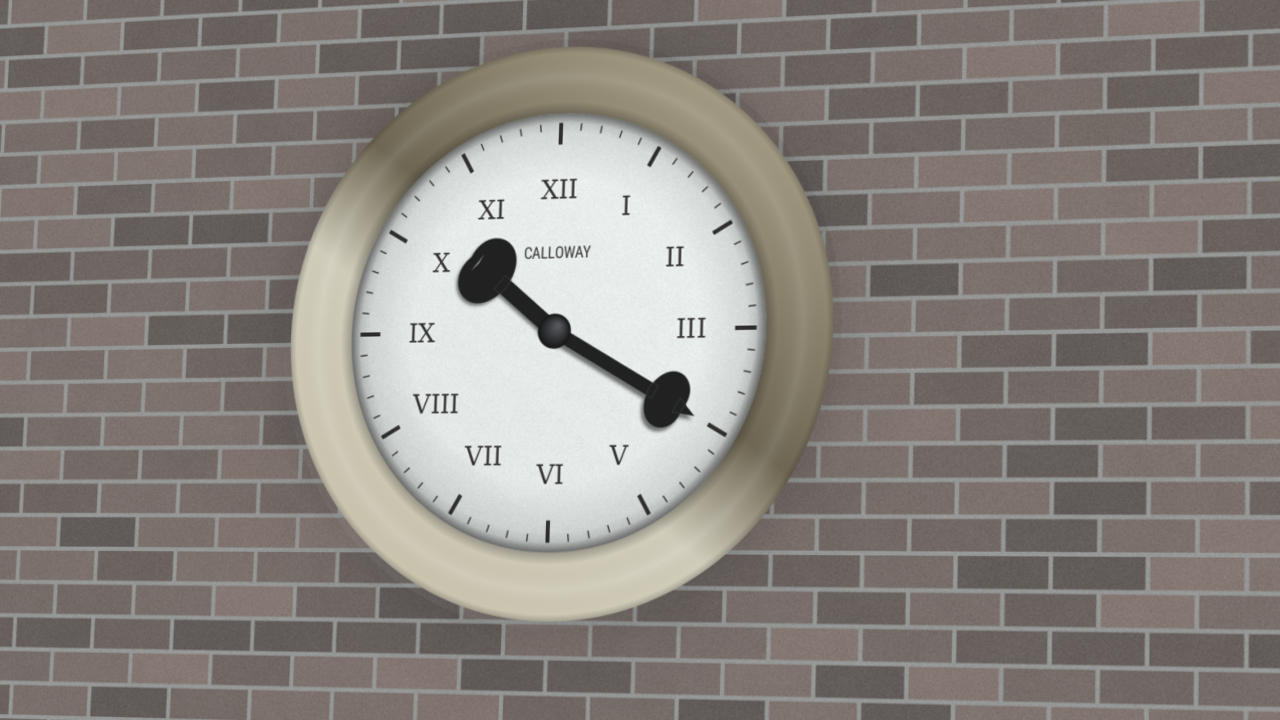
10,20
